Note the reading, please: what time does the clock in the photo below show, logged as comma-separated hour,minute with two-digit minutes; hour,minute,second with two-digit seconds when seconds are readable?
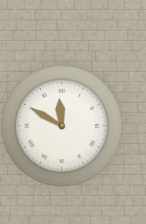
11,50
